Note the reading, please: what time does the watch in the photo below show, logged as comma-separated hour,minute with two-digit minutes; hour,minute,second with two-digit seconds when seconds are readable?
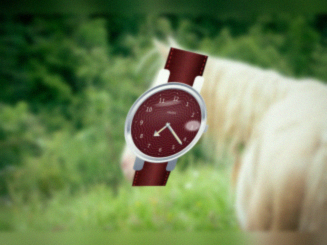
7,22
